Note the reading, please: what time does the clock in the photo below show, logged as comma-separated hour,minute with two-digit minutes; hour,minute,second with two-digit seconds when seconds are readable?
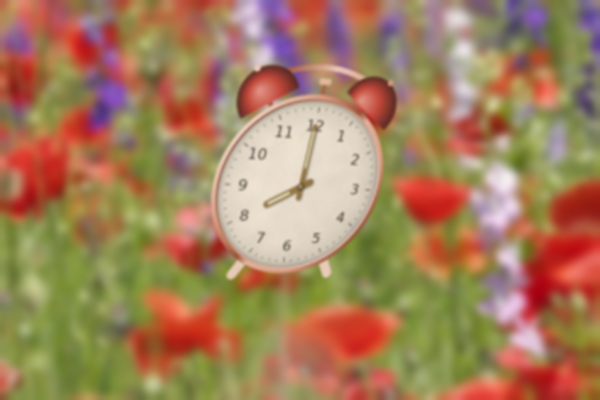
8,00
